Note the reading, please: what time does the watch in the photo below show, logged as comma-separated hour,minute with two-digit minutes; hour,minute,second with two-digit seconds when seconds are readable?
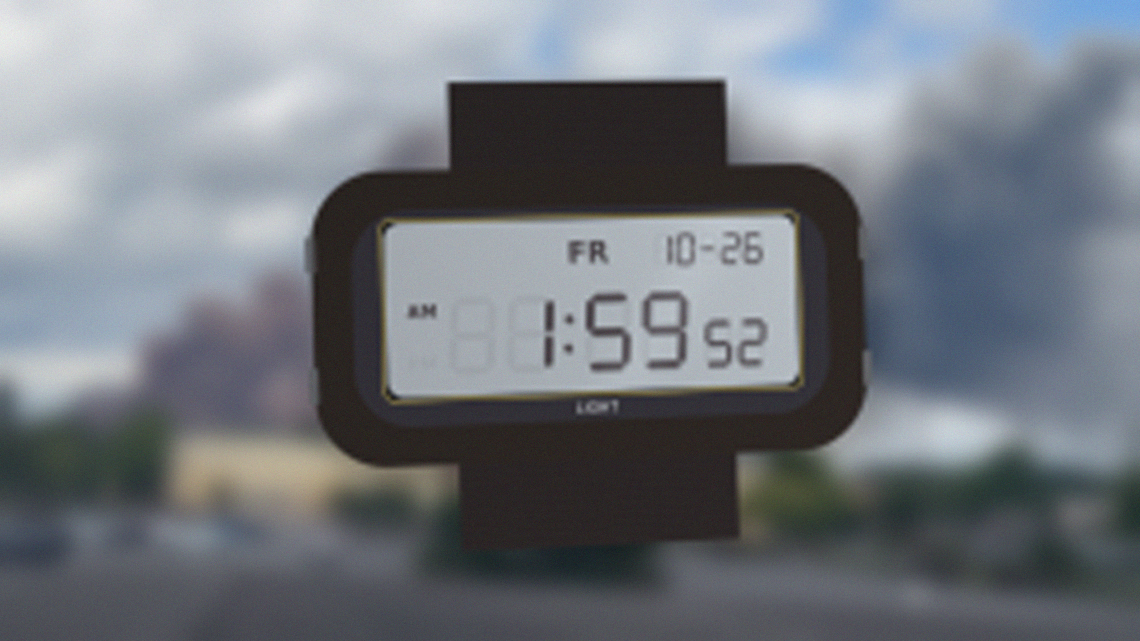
1,59,52
